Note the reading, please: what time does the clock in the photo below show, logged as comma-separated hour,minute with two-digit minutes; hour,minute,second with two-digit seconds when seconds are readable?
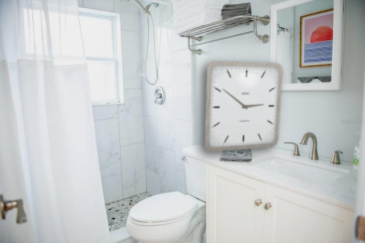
2,51
